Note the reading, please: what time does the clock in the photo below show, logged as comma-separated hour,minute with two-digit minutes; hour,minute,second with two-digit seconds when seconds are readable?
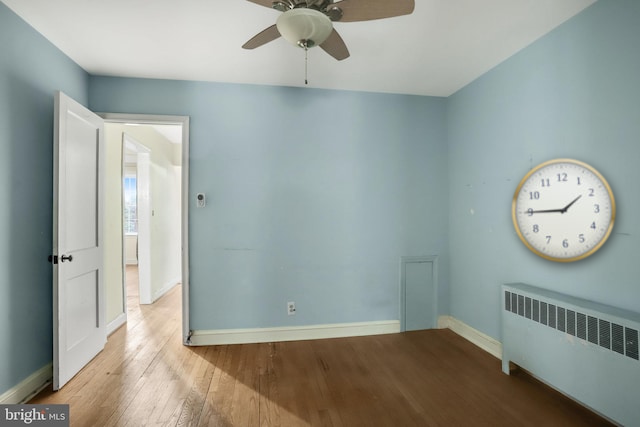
1,45
